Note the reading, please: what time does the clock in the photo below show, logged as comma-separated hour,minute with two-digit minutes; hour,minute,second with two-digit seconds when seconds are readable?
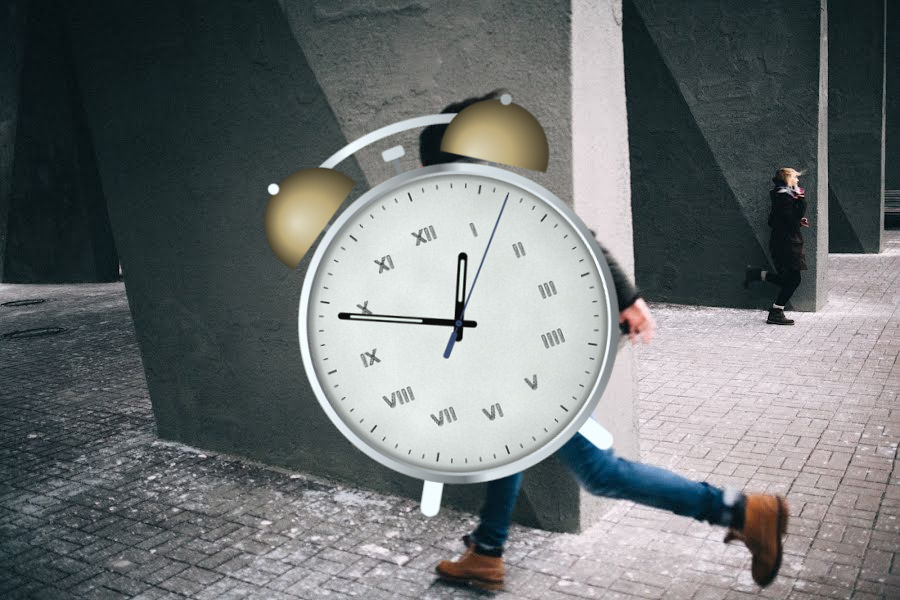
12,49,07
